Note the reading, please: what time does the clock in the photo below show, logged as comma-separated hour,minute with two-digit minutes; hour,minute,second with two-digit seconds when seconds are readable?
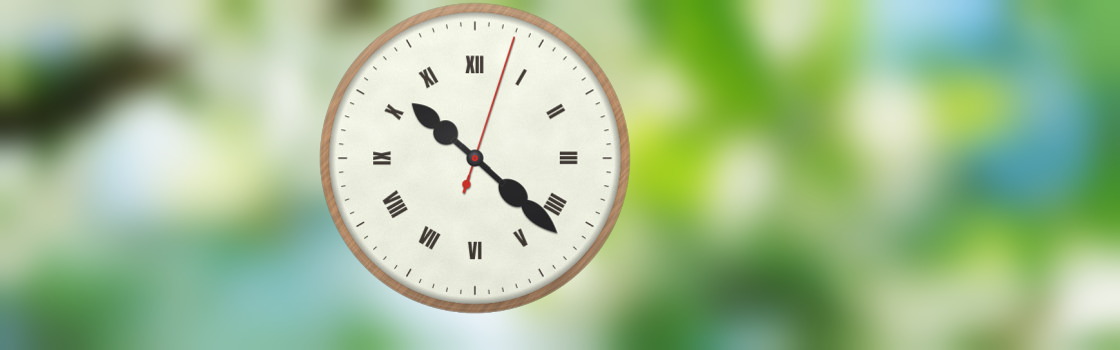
10,22,03
